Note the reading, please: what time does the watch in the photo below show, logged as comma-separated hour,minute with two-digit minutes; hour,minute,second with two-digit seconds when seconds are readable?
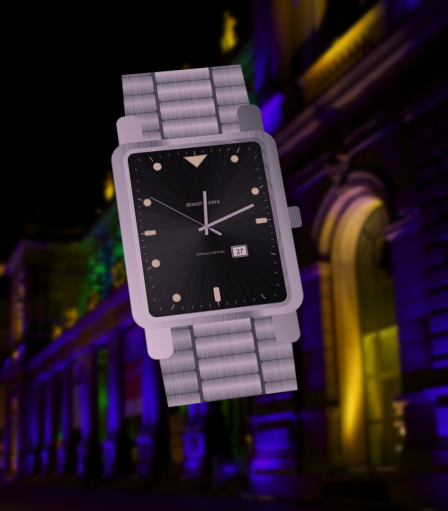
12,11,51
